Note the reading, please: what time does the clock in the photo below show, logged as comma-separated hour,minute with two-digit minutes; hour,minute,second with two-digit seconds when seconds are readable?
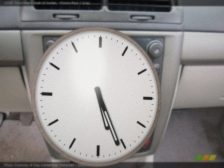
5,26
